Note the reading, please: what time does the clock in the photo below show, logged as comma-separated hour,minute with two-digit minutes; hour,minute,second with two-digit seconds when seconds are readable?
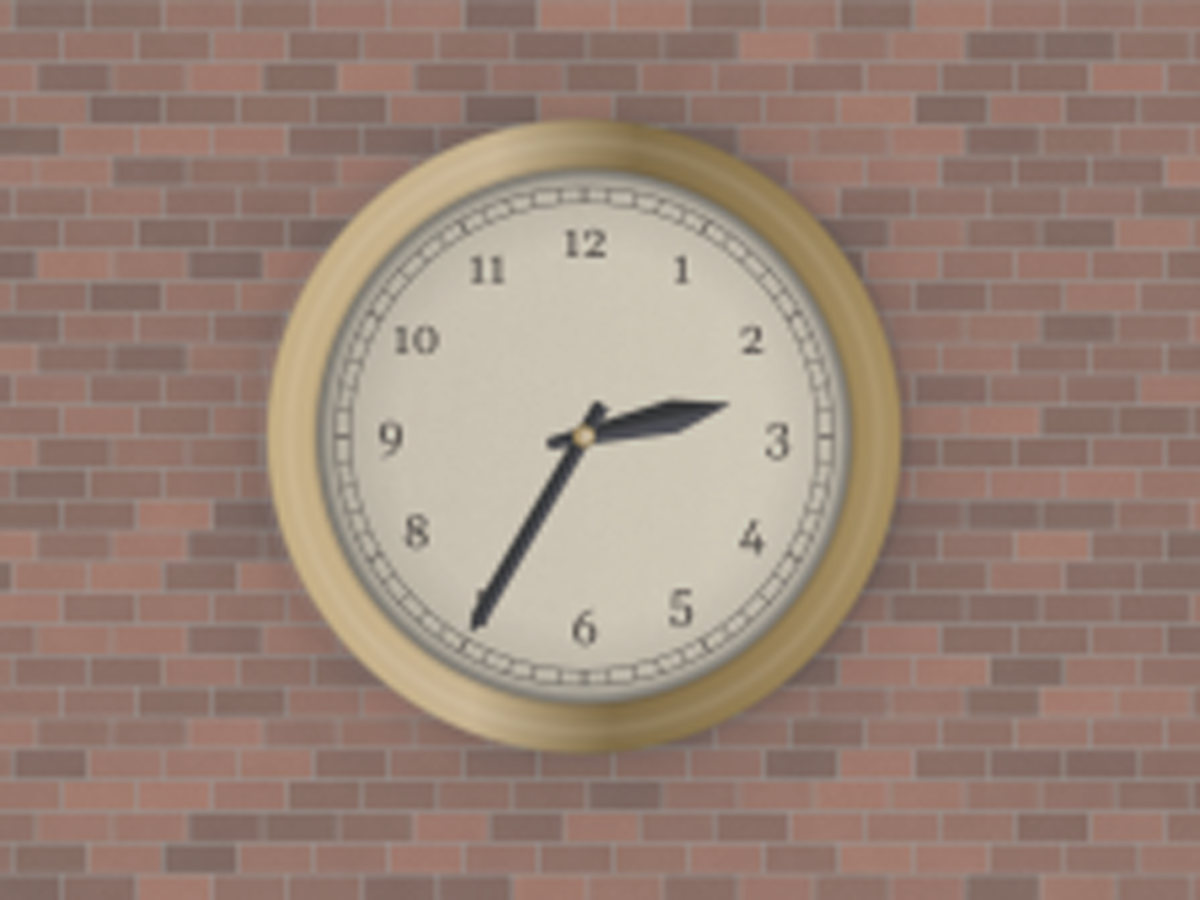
2,35
